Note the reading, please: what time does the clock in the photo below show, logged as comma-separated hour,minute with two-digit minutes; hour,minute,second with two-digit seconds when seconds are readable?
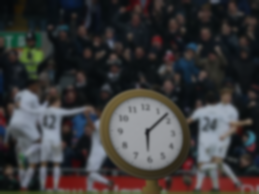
6,08
